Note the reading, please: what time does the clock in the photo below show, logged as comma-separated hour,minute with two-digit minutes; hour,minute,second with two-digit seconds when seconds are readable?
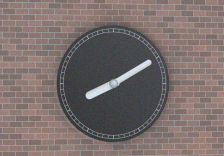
8,10
